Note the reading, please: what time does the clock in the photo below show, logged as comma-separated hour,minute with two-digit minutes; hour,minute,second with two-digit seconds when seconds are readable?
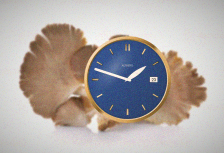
1,48
